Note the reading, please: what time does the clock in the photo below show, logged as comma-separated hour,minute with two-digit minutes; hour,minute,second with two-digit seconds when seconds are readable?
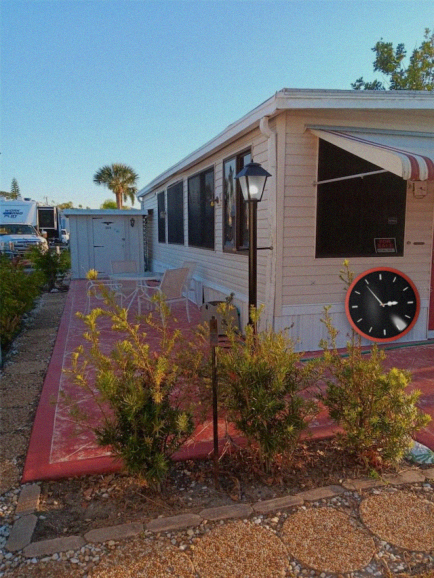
2,54
